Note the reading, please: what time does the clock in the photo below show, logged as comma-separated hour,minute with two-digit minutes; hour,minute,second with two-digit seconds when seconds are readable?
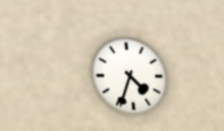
4,34
